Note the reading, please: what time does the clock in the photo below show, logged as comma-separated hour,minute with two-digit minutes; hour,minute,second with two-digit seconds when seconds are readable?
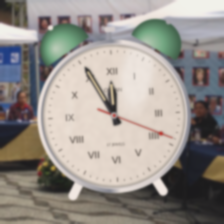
11,55,19
